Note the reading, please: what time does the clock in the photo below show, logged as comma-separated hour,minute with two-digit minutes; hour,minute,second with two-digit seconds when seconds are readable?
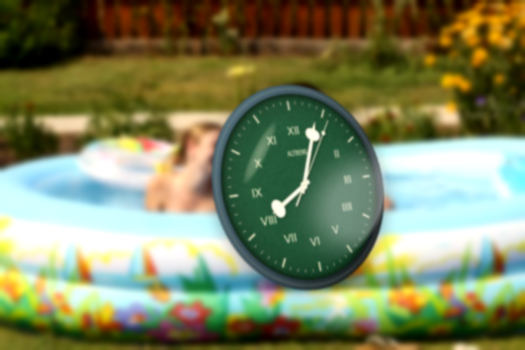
8,04,06
